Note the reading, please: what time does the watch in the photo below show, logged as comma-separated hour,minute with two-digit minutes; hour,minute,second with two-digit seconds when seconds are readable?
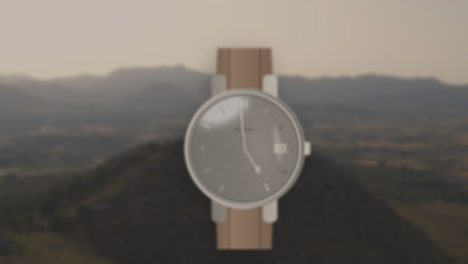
4,59
